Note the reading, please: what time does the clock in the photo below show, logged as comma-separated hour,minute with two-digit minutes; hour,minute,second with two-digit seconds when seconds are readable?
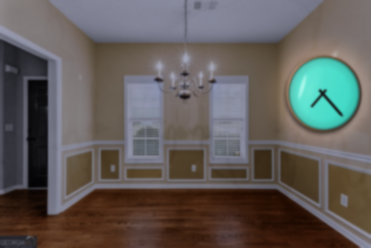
7,23
